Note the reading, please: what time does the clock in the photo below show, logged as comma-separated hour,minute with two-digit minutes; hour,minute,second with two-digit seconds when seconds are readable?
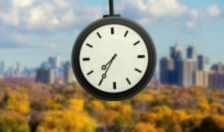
7,35
